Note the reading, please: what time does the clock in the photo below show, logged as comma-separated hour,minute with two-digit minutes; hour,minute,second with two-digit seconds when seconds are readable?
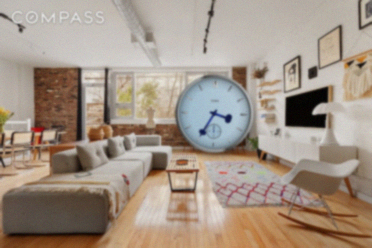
3,35
